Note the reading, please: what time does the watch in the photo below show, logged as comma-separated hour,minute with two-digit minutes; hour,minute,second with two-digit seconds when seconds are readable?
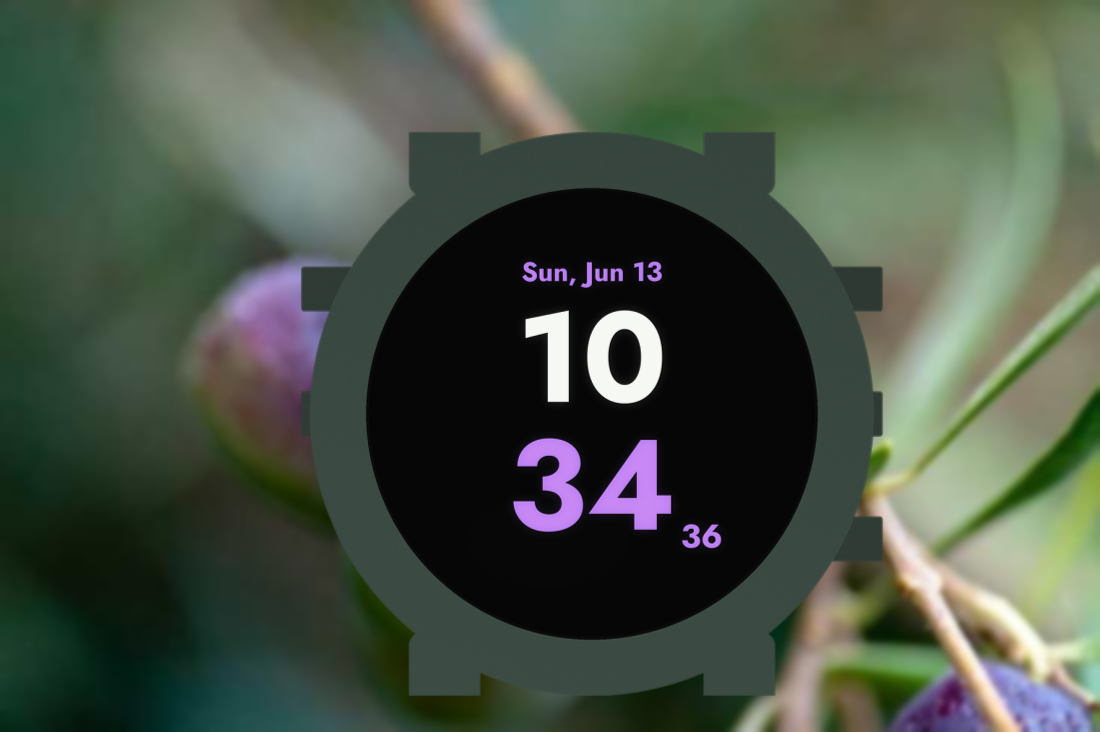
10,34,36
